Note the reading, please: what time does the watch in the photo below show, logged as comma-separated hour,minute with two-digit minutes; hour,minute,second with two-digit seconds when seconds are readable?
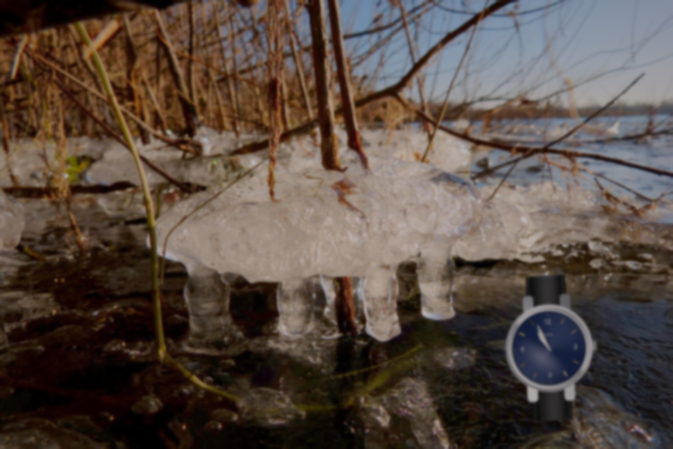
10,56
